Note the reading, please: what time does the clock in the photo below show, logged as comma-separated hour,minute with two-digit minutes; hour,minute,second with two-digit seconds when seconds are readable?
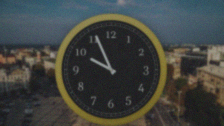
9,56
